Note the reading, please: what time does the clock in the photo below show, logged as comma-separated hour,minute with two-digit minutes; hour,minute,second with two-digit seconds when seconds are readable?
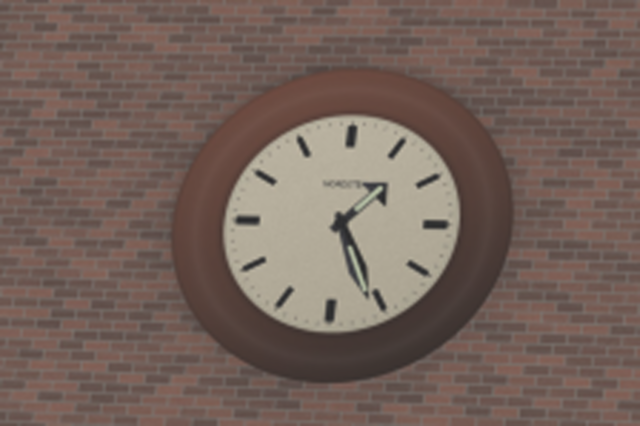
1,26
